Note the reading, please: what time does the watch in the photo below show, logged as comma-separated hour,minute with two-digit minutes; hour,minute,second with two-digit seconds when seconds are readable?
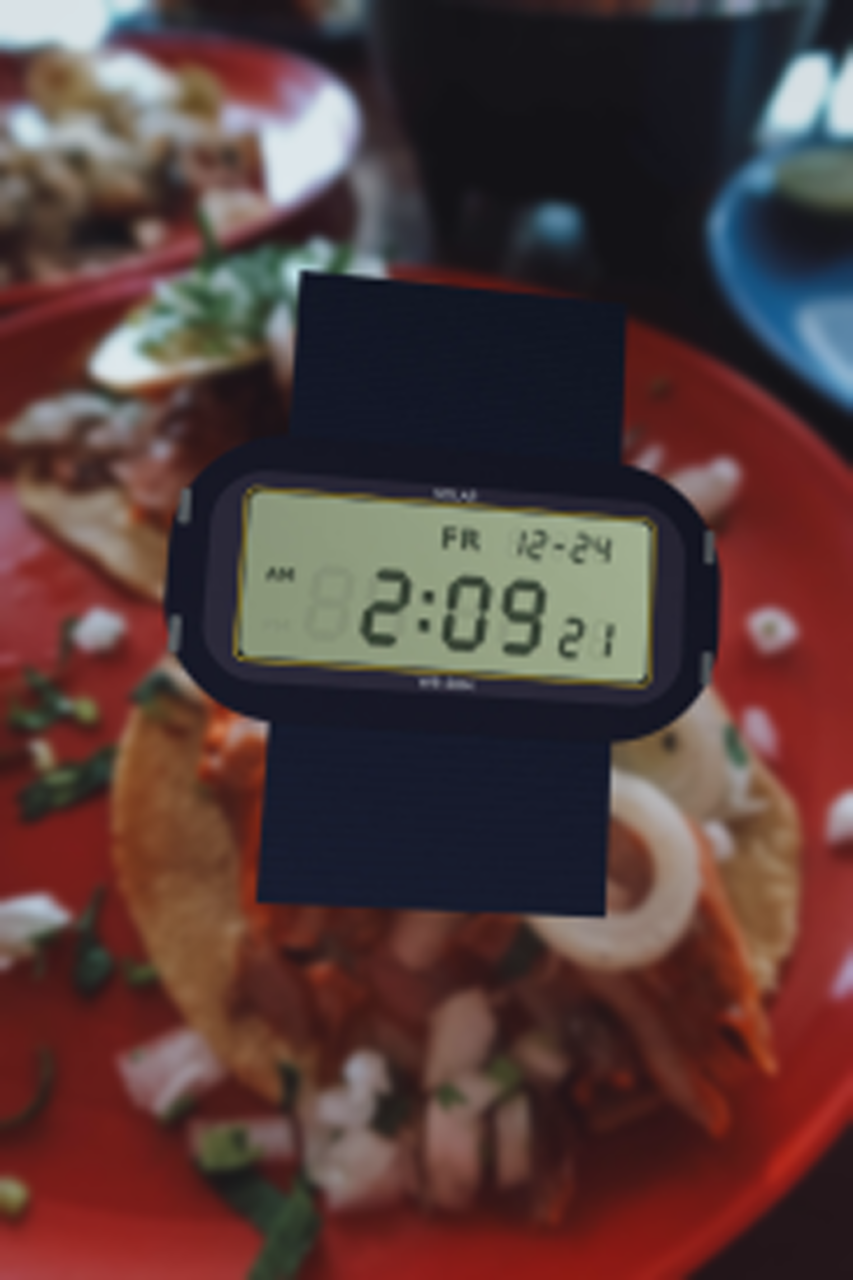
2,09,21
